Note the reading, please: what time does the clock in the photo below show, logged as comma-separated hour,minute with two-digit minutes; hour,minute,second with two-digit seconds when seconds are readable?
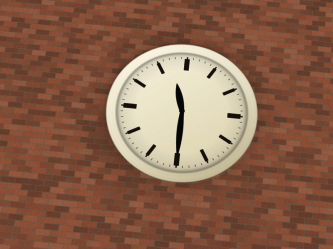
11,30
